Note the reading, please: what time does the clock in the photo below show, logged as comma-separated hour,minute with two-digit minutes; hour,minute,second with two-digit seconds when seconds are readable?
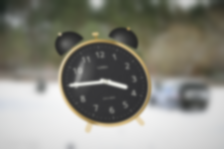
3,45
